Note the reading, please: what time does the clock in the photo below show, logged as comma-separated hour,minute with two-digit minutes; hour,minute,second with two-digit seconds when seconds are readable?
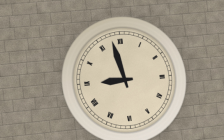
8,58
